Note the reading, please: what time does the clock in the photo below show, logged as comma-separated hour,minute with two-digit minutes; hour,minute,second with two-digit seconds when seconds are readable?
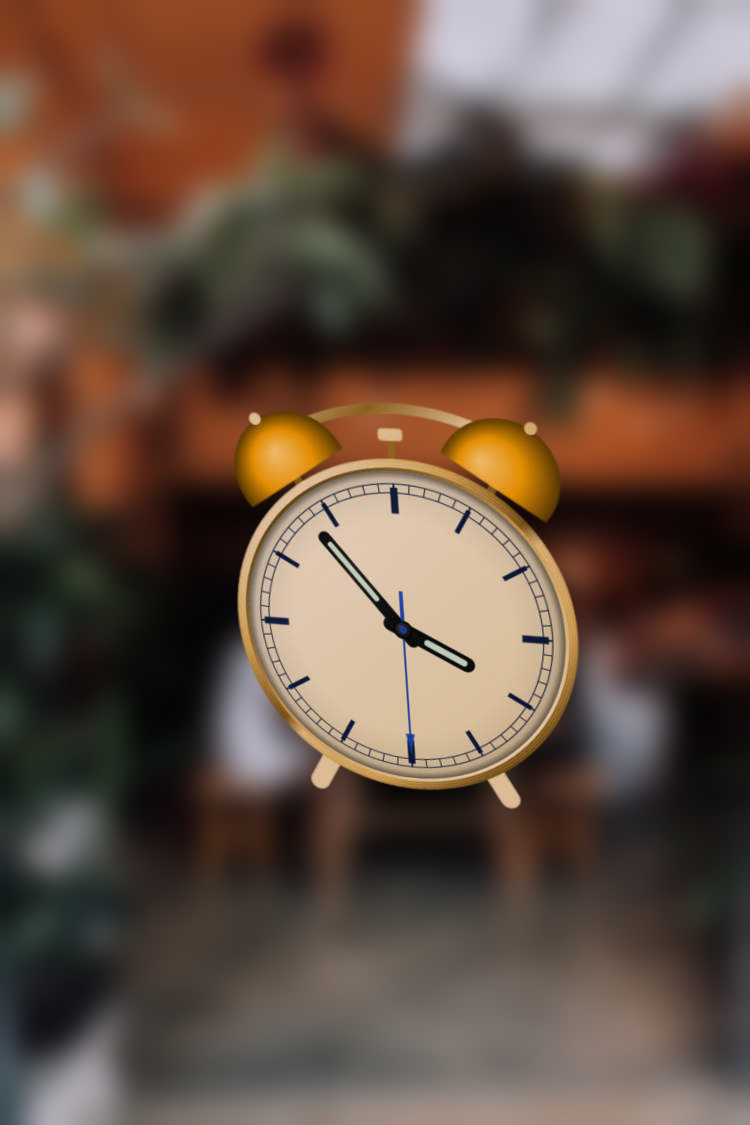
3,53,30
